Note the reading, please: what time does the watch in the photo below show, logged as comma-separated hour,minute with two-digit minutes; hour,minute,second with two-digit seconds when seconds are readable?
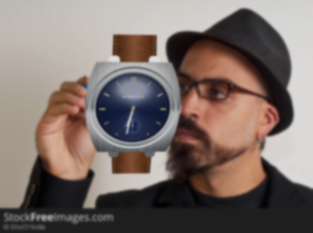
6,32
